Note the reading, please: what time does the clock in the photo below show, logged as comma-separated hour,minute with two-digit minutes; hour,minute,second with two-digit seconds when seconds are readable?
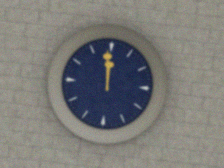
11,59
